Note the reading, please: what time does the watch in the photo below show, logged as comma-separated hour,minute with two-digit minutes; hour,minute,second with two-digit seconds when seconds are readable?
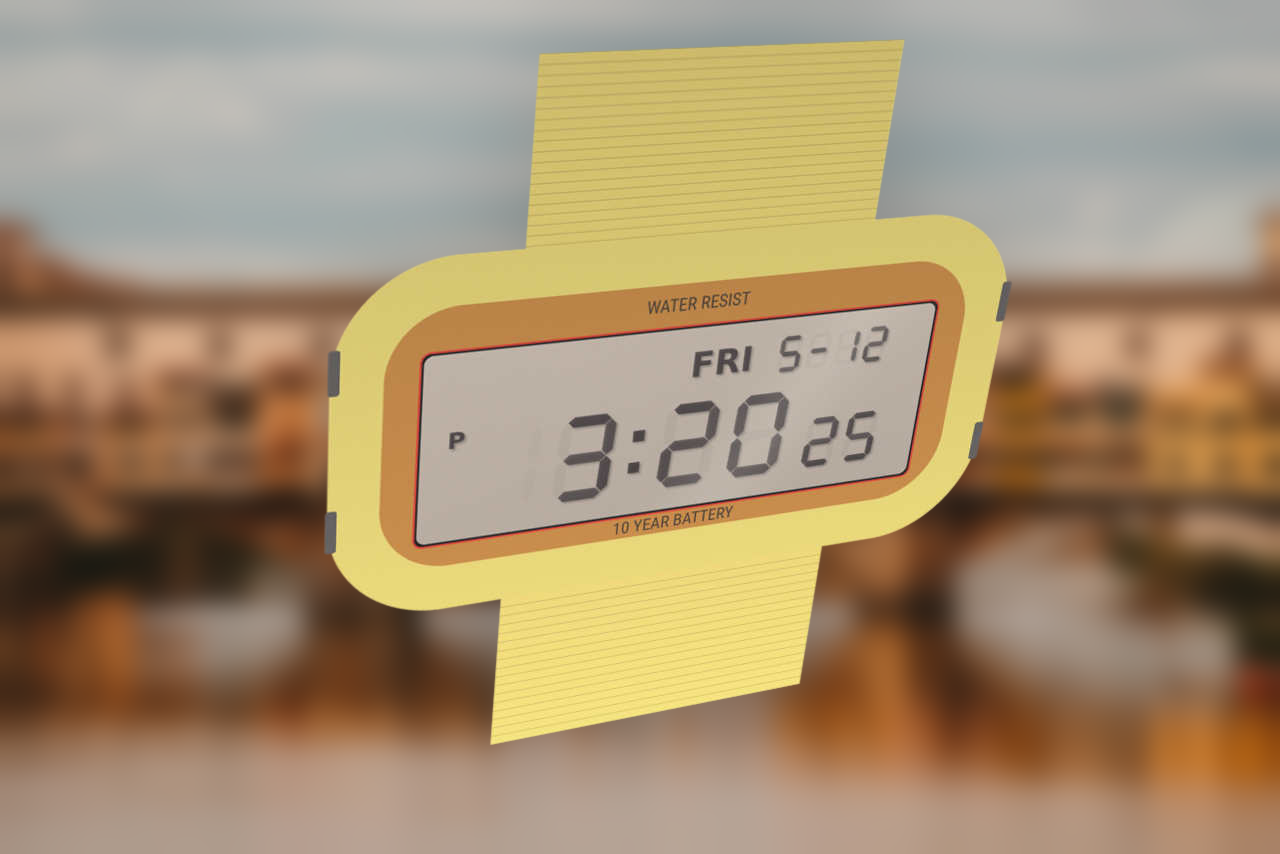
3,20,25
